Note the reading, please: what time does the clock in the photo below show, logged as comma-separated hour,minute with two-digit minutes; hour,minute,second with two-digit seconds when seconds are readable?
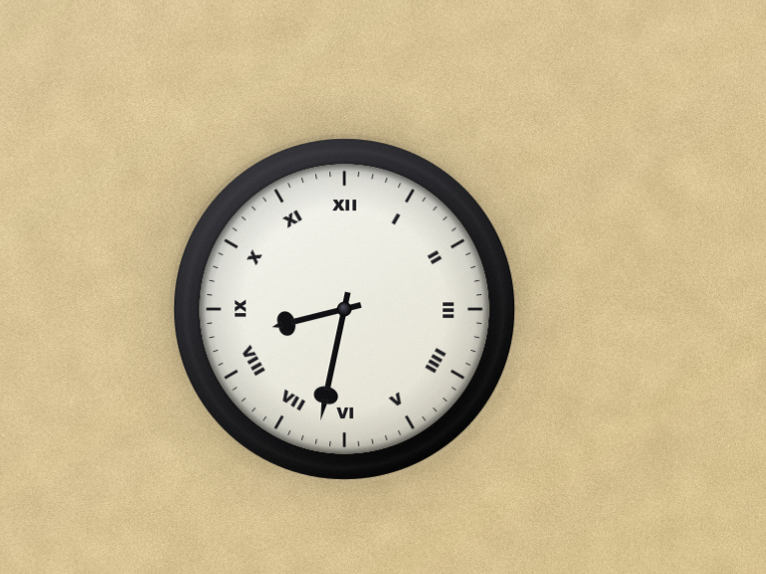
8,32
